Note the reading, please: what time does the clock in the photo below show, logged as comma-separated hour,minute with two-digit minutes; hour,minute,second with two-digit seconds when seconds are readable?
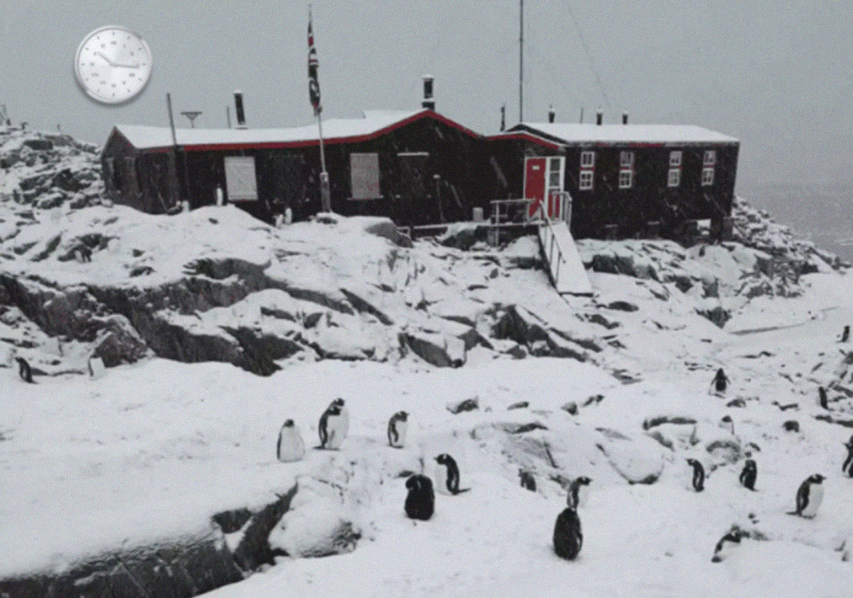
10,16
